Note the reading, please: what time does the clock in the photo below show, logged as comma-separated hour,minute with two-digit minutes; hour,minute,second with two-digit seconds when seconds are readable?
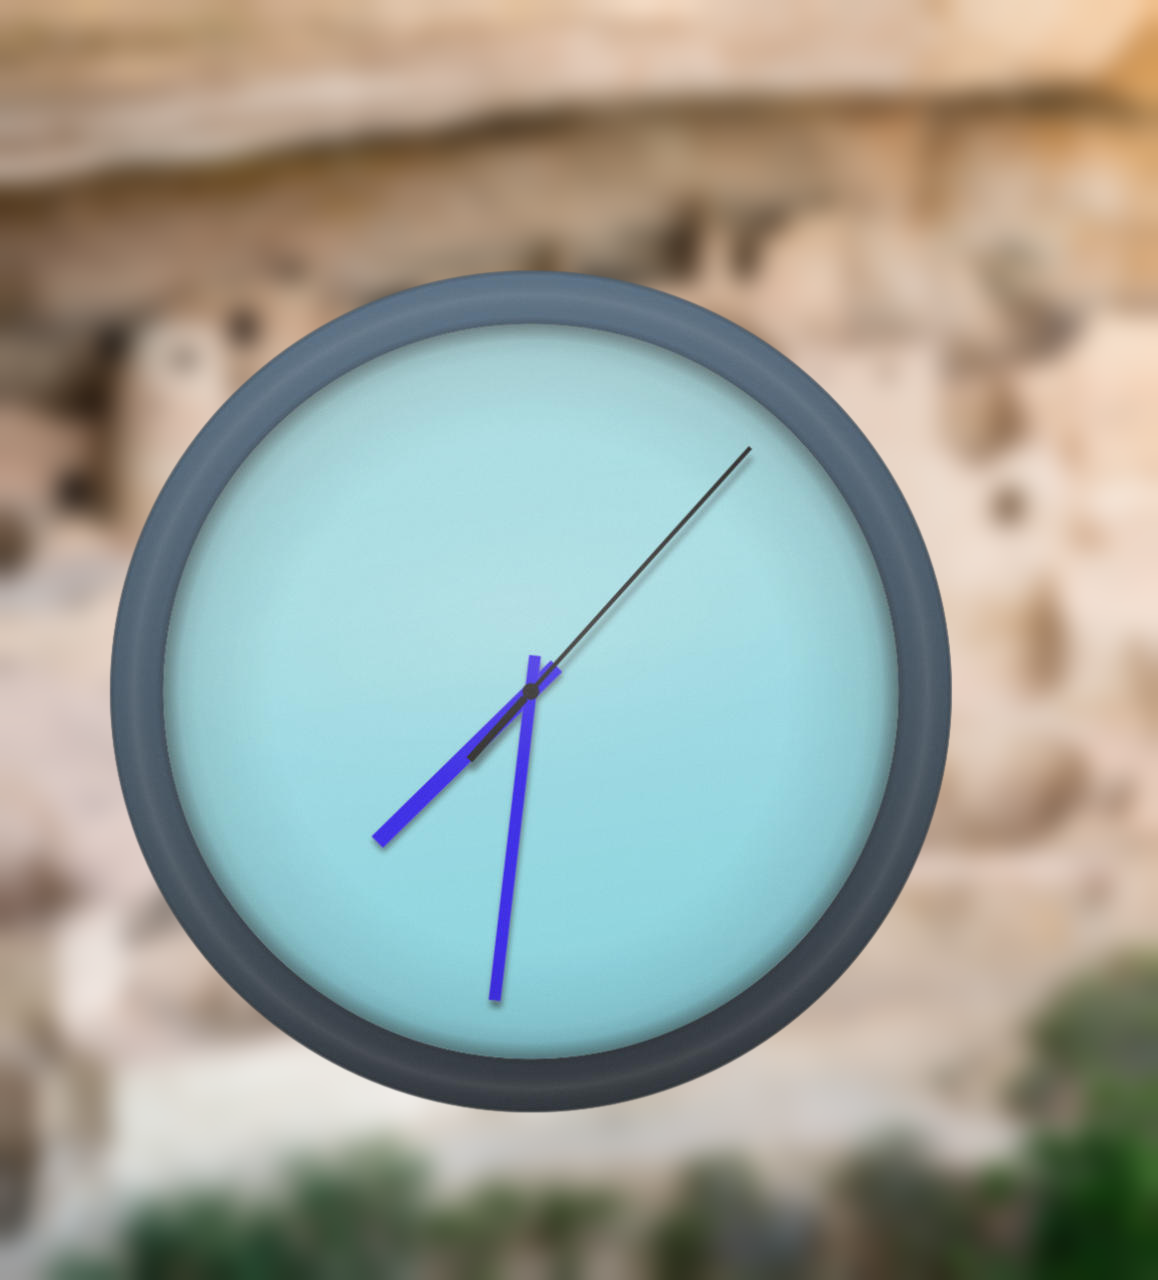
7,31,07
